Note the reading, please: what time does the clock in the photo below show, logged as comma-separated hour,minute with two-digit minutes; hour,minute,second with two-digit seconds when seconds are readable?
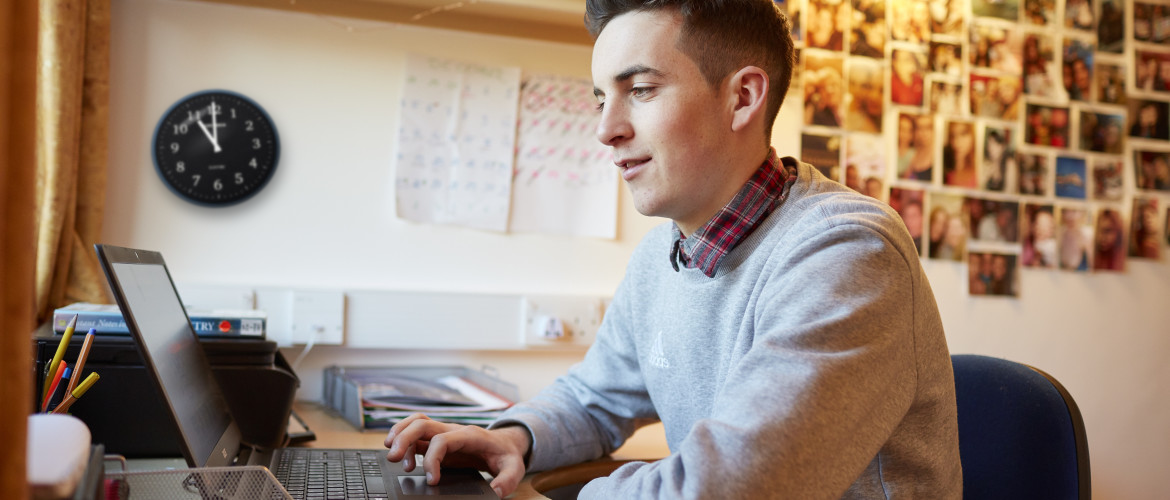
11,00
